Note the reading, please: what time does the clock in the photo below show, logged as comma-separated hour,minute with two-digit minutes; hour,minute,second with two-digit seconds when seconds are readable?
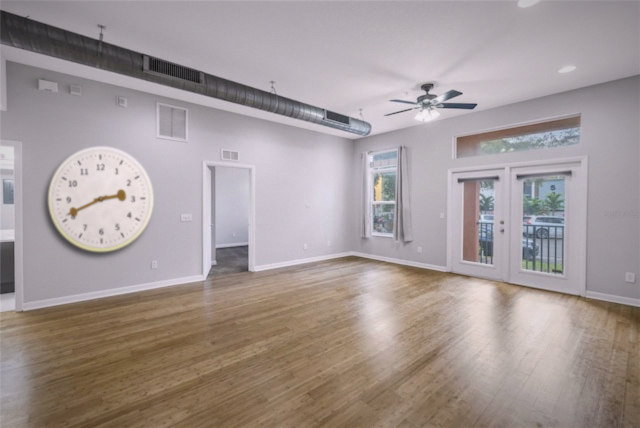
2,41
